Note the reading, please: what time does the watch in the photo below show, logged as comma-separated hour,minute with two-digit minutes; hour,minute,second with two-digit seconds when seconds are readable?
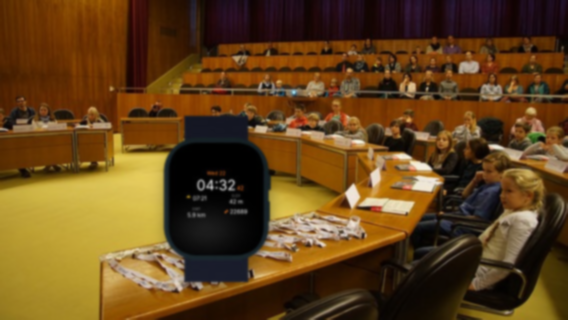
4,32
